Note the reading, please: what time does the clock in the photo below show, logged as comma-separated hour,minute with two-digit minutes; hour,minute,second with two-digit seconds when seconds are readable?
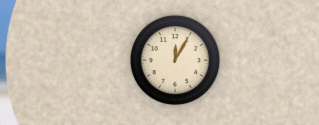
12,05
